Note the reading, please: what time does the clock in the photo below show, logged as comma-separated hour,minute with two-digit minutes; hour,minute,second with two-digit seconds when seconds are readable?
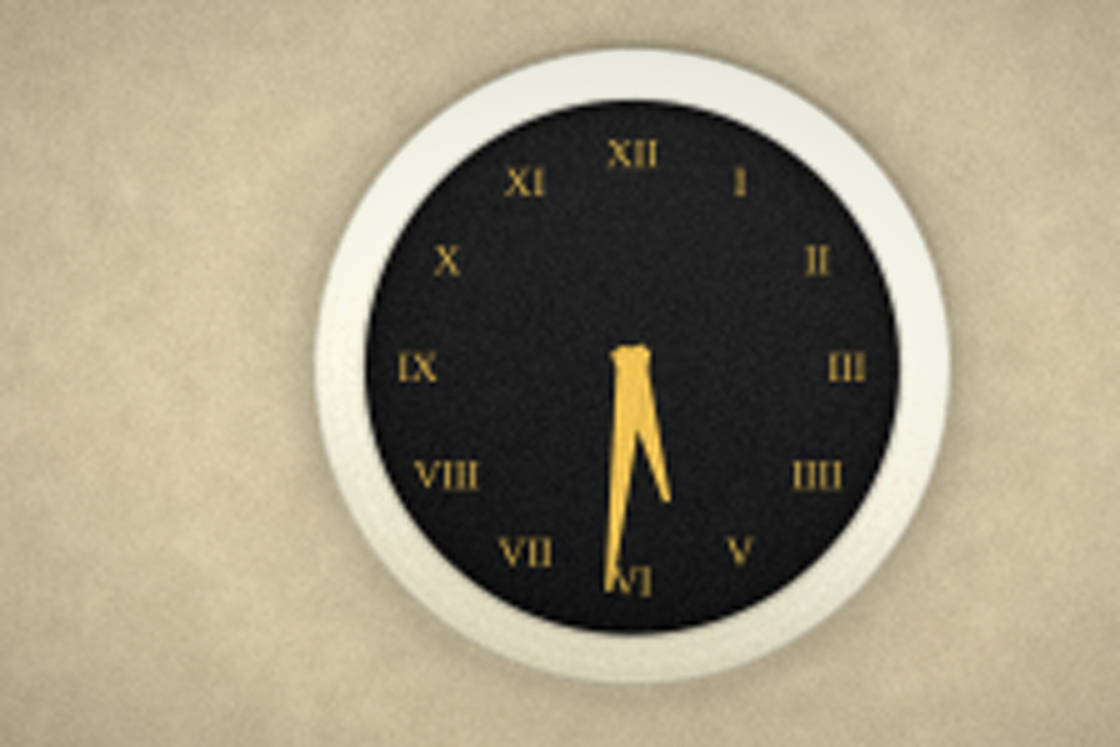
5,31
